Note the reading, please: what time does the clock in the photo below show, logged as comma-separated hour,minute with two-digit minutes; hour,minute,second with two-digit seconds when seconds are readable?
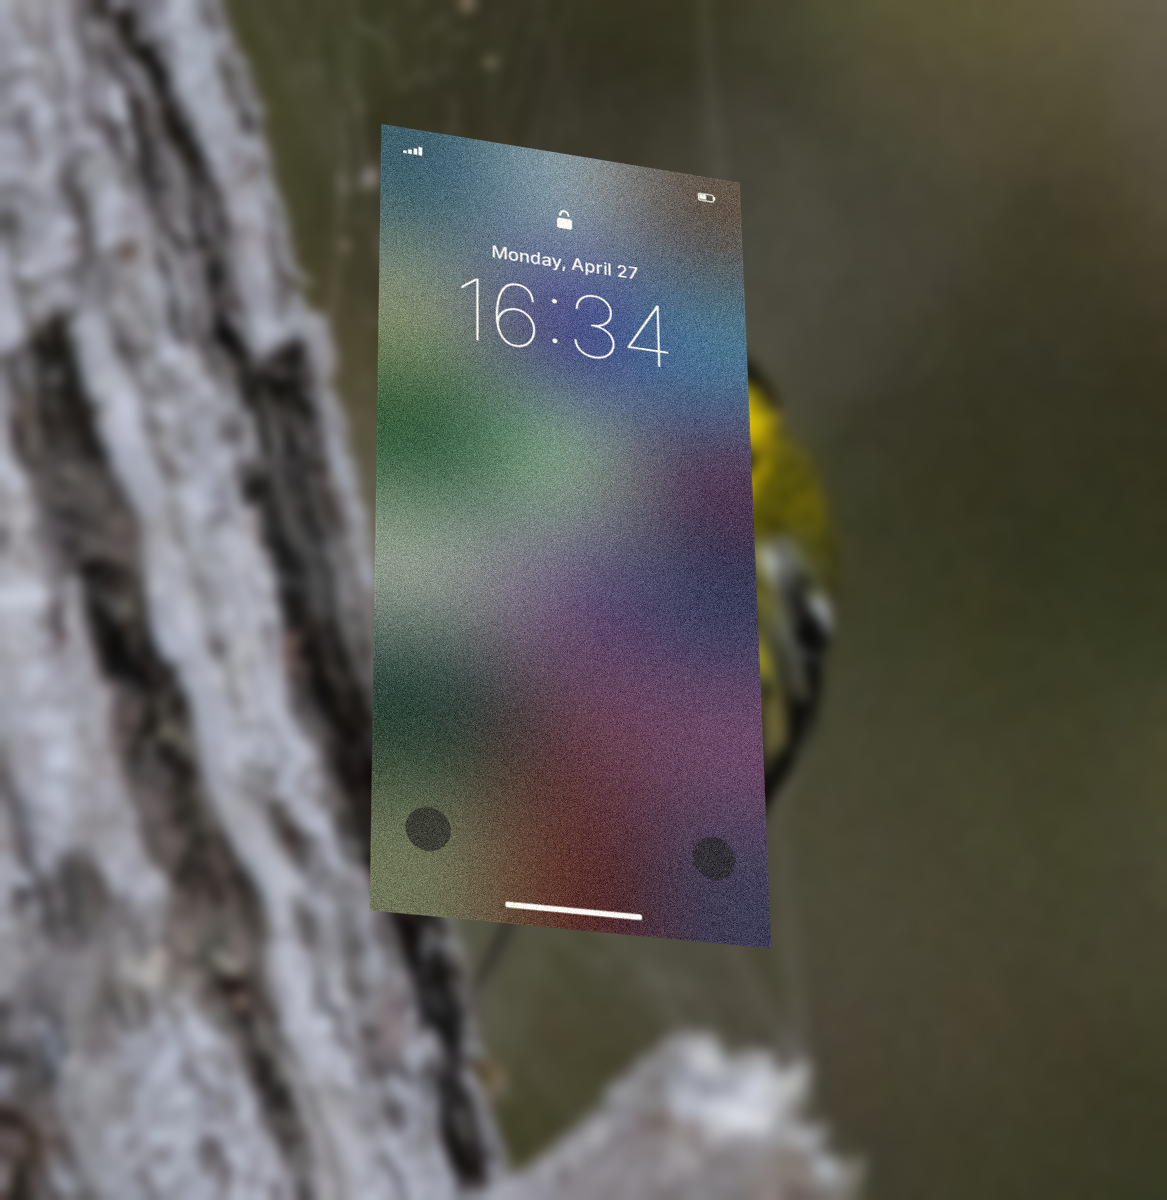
16,34
